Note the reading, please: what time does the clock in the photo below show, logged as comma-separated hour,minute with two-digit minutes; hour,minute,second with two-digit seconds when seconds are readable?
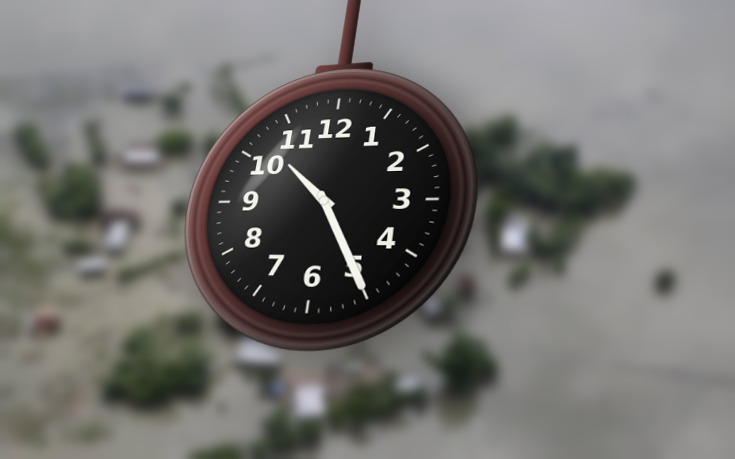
10,25
